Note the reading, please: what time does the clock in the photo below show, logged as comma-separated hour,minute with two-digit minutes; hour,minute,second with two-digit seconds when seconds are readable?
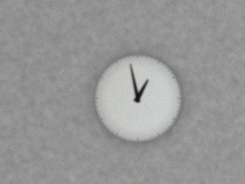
12,58
